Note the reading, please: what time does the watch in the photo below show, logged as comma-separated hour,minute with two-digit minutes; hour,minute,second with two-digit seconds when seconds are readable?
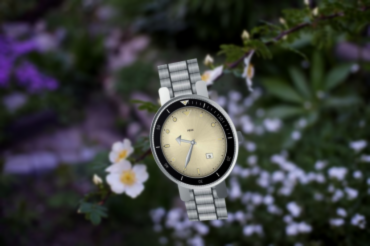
9,35
